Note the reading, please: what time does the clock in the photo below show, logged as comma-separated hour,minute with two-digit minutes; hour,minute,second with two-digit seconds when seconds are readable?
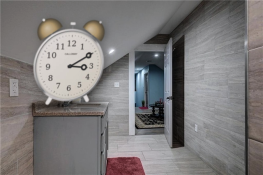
3,10
